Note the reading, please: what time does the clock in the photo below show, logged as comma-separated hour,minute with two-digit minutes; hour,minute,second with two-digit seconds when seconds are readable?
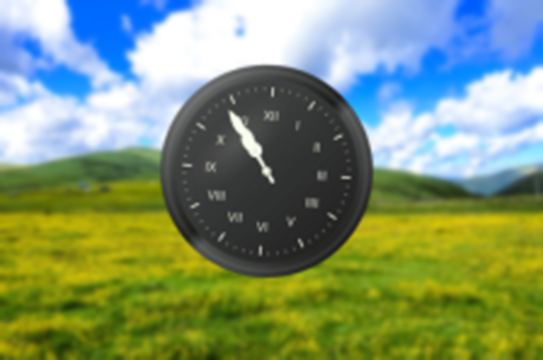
10,54
